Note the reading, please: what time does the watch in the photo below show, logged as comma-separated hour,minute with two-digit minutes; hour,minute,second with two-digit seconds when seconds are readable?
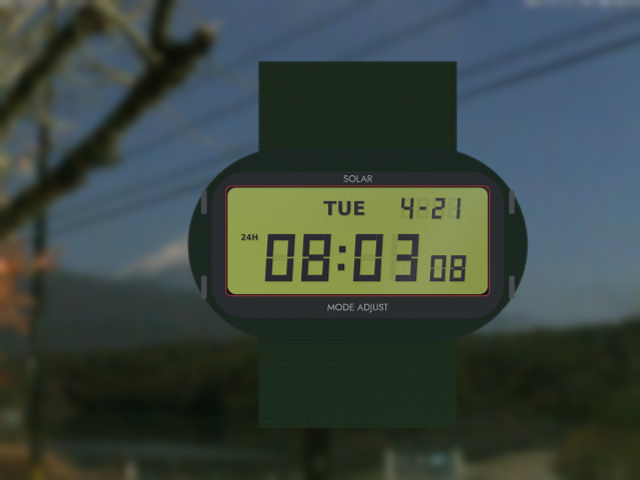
8,03,08
